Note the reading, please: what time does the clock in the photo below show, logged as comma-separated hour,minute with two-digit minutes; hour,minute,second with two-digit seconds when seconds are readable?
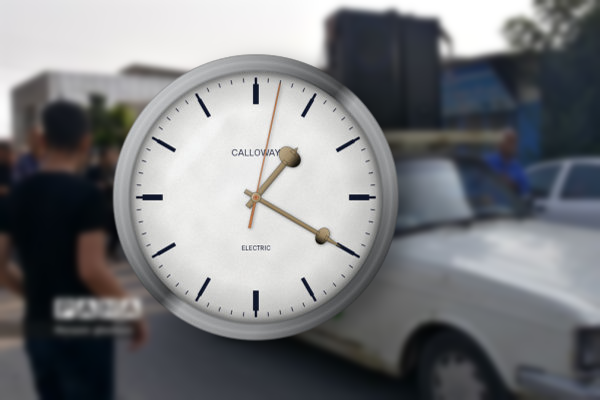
1,20,02
